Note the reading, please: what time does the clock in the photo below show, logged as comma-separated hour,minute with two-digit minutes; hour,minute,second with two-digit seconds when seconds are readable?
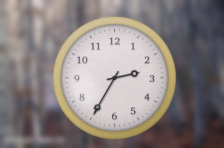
2,35
